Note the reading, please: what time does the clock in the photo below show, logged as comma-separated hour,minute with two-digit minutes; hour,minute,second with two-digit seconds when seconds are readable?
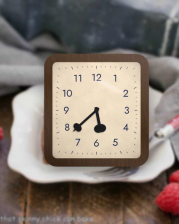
5,38
